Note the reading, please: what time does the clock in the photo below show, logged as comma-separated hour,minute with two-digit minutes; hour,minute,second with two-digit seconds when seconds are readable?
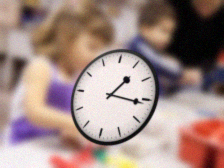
1,16
